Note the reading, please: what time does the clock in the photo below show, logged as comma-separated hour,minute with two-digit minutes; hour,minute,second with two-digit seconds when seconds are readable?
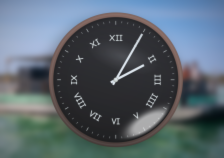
2,05
